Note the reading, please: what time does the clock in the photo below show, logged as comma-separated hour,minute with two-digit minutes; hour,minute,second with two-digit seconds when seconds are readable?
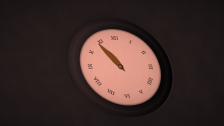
10,54
